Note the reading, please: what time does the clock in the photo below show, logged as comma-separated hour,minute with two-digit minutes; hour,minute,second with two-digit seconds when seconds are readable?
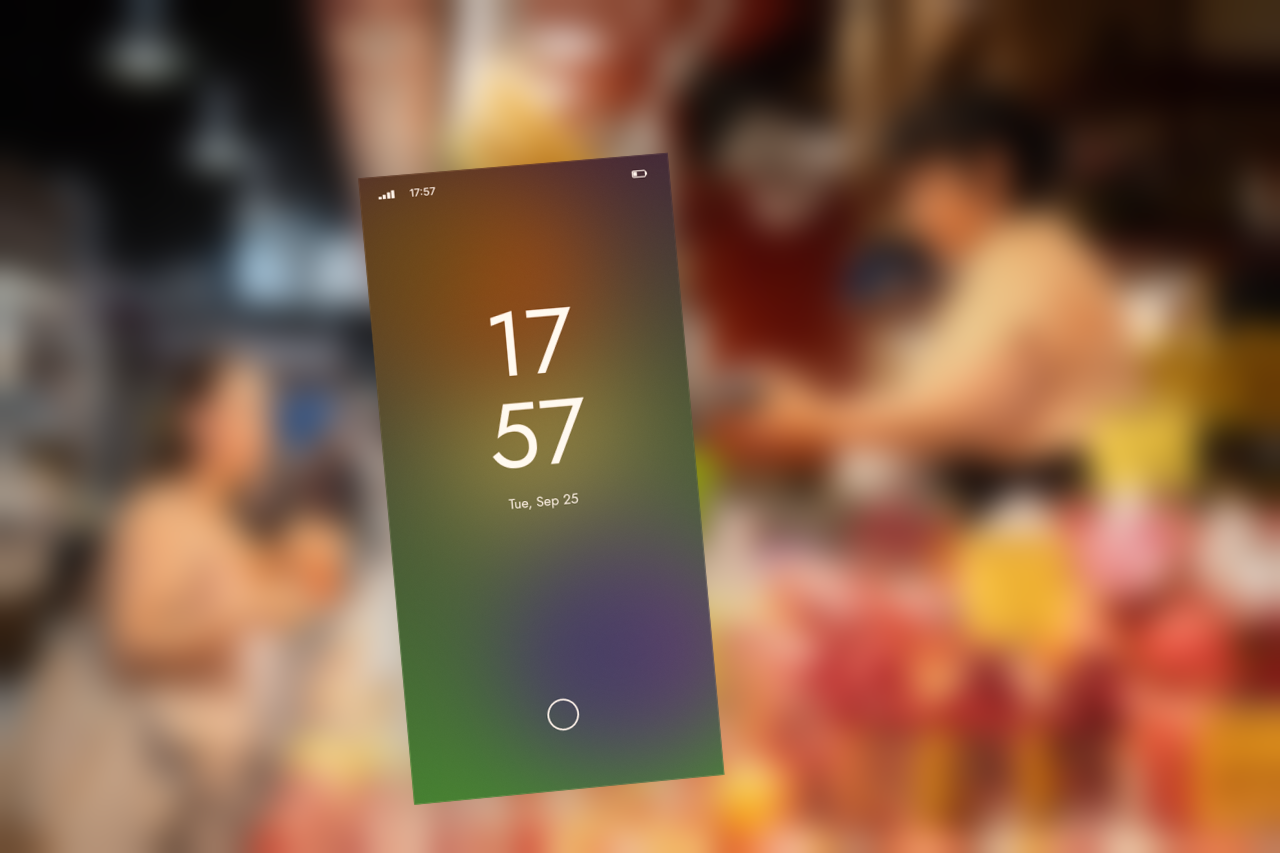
17,57
